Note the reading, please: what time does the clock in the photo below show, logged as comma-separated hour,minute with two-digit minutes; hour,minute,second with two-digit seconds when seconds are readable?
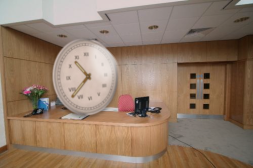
10,38
